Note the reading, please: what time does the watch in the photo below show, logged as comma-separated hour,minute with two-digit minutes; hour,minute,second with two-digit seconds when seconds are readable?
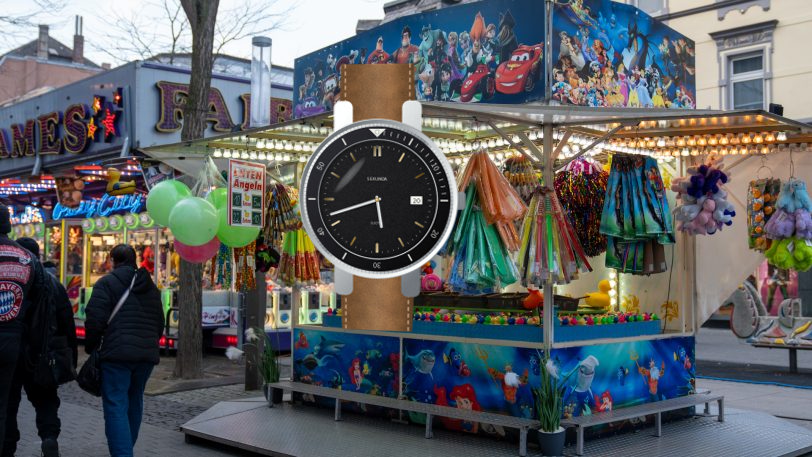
5,42
